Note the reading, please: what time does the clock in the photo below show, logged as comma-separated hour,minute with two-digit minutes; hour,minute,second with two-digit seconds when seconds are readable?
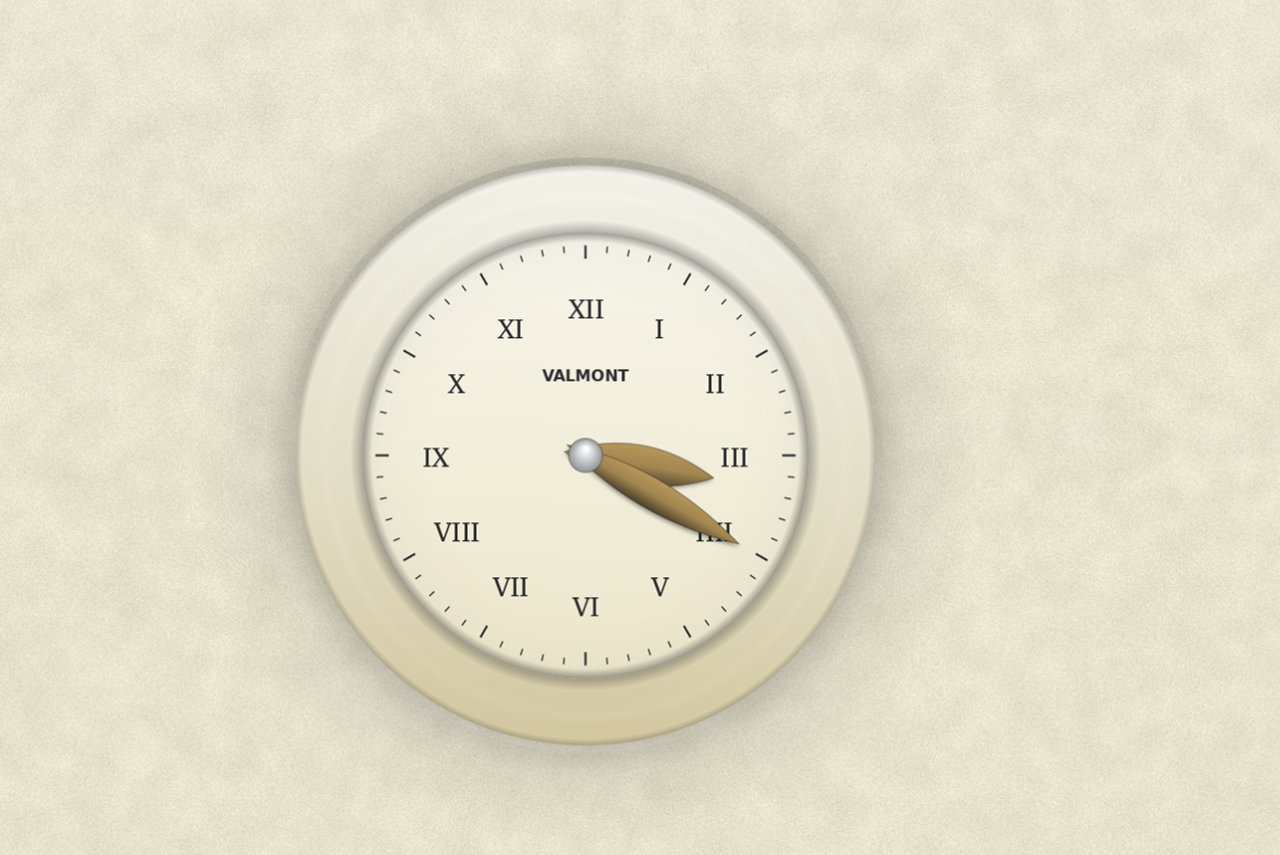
3,20
